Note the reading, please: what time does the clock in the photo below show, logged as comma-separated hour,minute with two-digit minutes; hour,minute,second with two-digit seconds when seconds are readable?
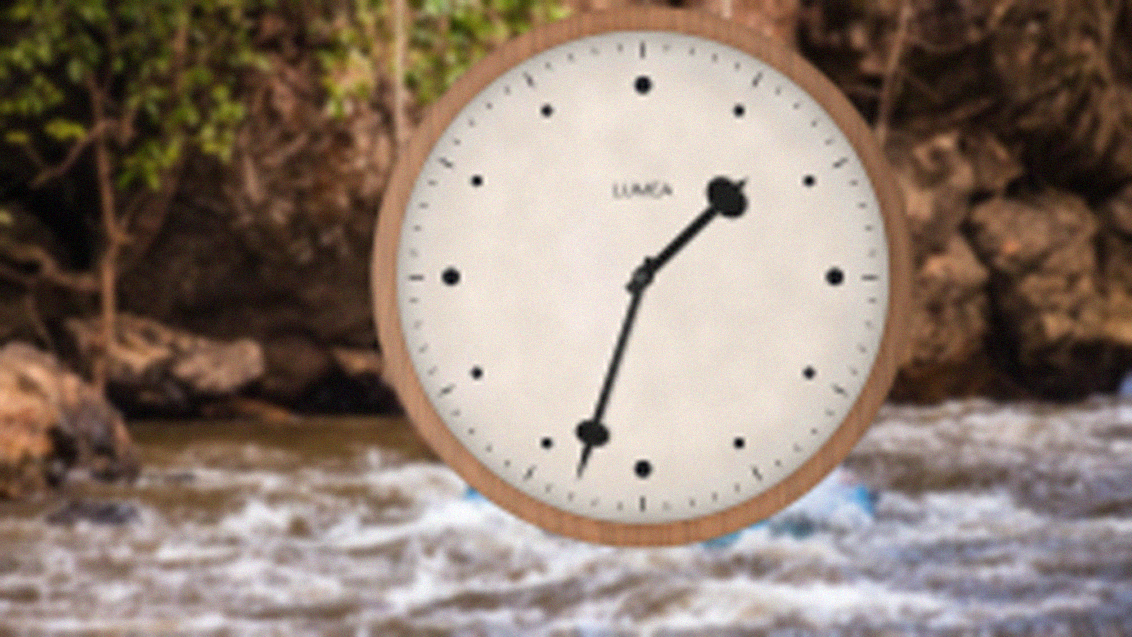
1,33
